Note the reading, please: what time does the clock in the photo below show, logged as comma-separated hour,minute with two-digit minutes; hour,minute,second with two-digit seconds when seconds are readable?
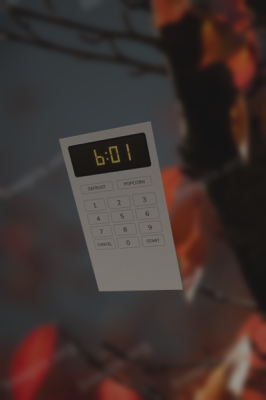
6,01
